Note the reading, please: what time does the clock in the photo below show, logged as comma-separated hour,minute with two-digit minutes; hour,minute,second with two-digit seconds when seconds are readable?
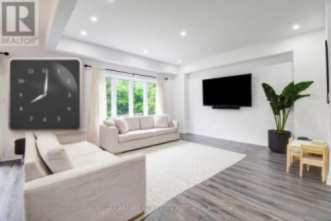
8,01
